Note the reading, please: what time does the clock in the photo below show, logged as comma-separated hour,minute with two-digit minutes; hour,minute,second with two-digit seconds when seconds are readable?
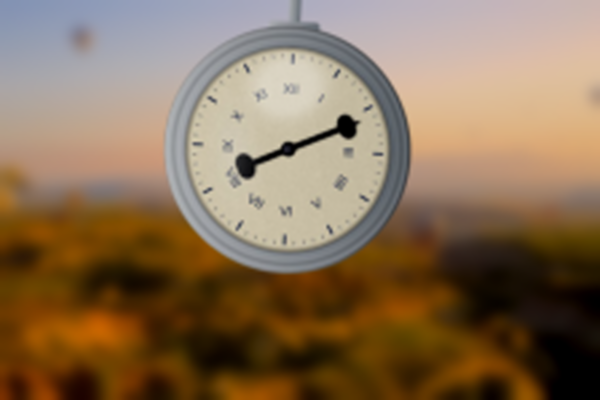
8,11
